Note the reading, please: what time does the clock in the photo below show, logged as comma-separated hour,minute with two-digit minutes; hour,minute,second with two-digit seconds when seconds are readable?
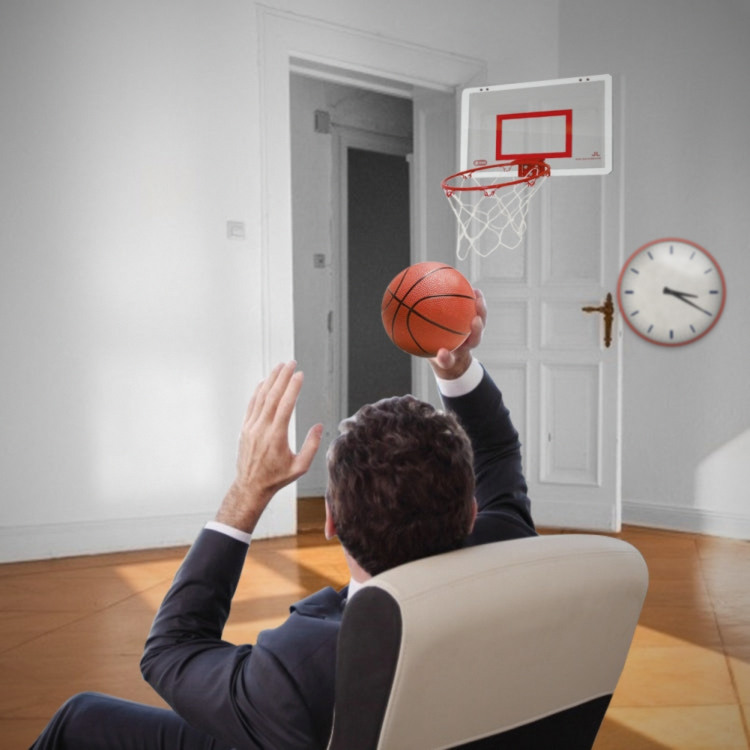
3,20
